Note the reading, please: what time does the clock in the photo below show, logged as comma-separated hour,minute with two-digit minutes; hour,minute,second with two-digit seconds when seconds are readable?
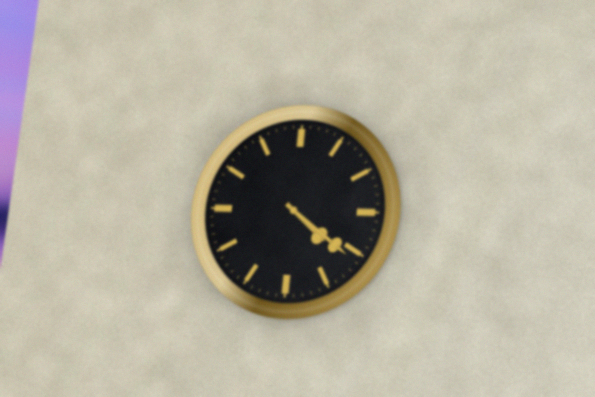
4,21
